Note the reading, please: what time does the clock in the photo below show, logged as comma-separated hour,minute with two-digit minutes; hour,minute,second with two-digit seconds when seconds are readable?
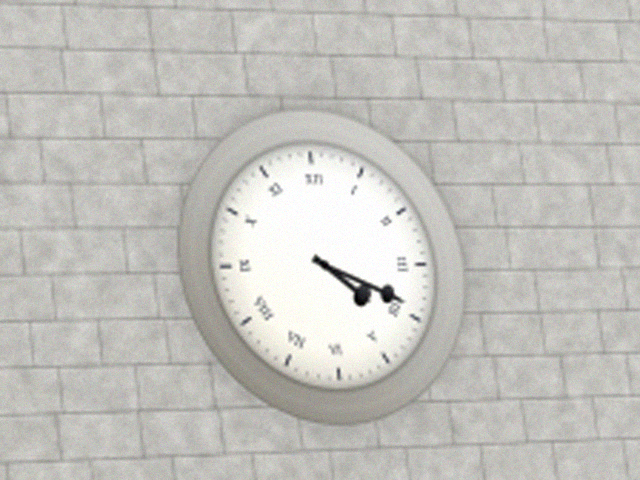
4,19
